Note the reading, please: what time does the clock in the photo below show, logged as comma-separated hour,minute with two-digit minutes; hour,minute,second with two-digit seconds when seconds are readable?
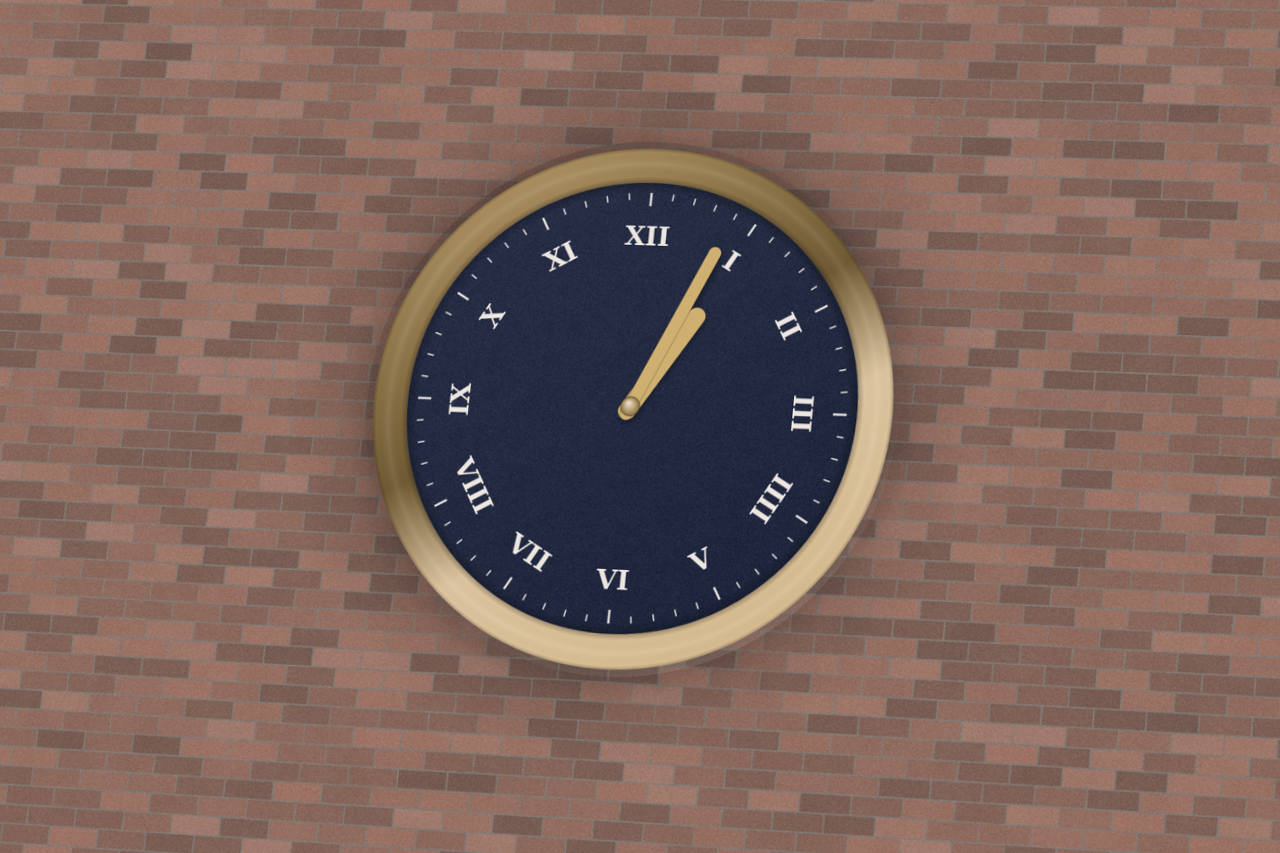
1,04
